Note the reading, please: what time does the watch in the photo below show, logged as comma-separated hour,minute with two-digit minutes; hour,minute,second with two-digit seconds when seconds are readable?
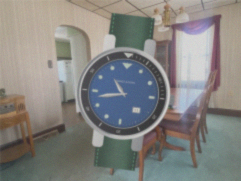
10,43
